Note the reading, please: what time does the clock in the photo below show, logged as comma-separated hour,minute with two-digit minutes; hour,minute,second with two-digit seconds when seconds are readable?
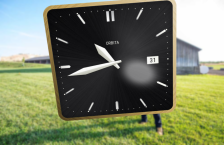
10,43
